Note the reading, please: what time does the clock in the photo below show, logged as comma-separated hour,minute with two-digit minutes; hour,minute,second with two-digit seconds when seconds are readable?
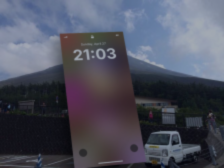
21,03
